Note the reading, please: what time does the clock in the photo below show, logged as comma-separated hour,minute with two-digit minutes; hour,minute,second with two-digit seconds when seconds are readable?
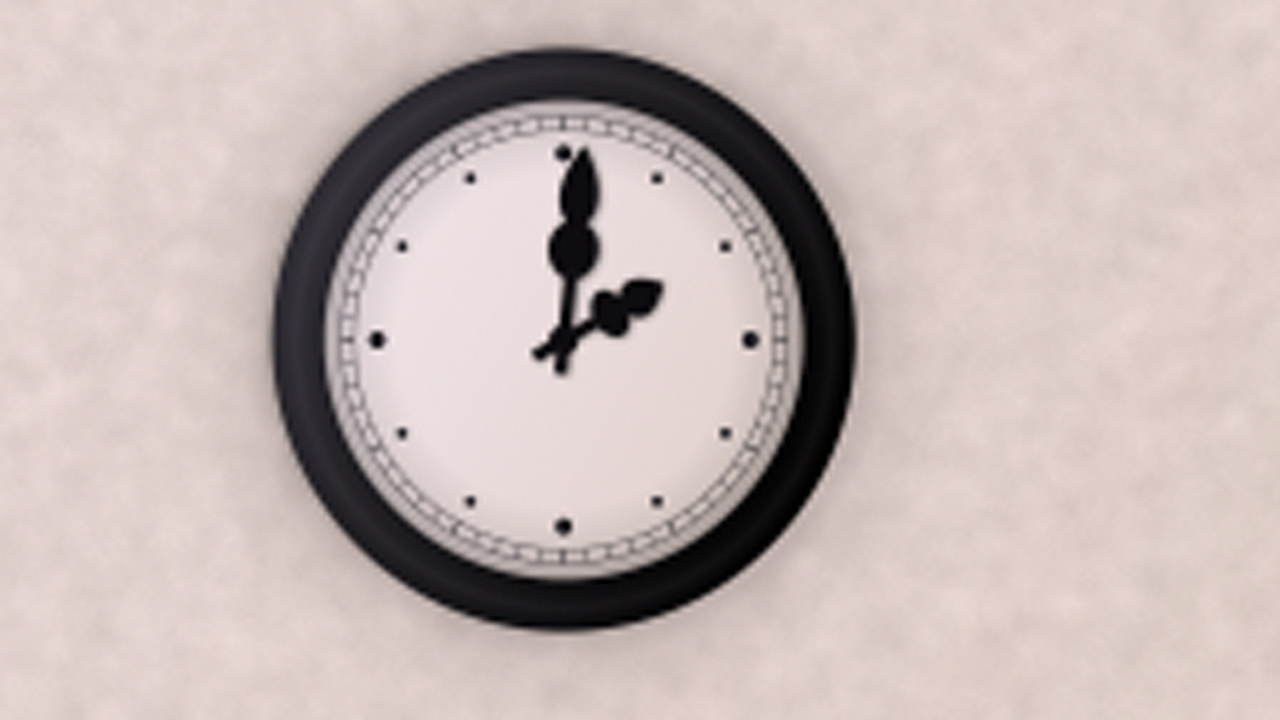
2,01
